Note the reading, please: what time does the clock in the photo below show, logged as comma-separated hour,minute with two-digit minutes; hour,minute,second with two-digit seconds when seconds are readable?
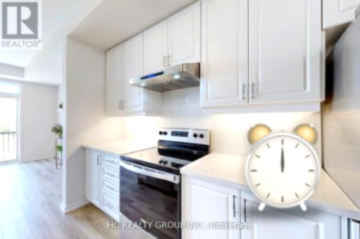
12,00
